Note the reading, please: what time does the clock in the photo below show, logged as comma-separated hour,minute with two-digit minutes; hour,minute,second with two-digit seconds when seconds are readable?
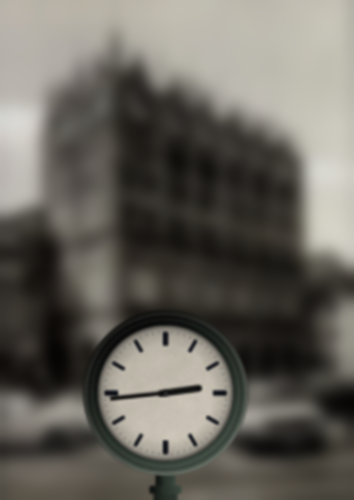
2,44
